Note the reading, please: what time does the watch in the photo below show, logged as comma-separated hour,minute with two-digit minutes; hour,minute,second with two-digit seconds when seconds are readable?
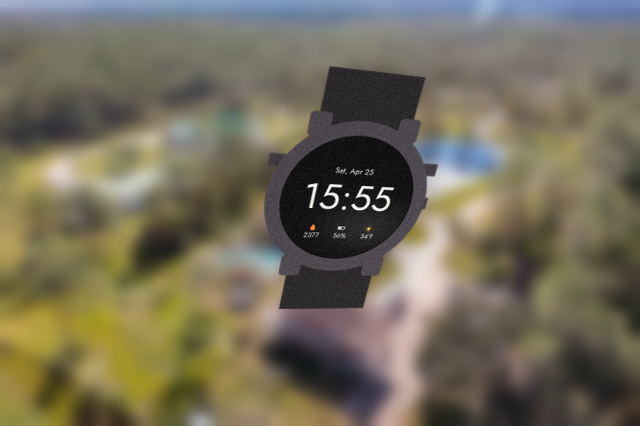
15,55
